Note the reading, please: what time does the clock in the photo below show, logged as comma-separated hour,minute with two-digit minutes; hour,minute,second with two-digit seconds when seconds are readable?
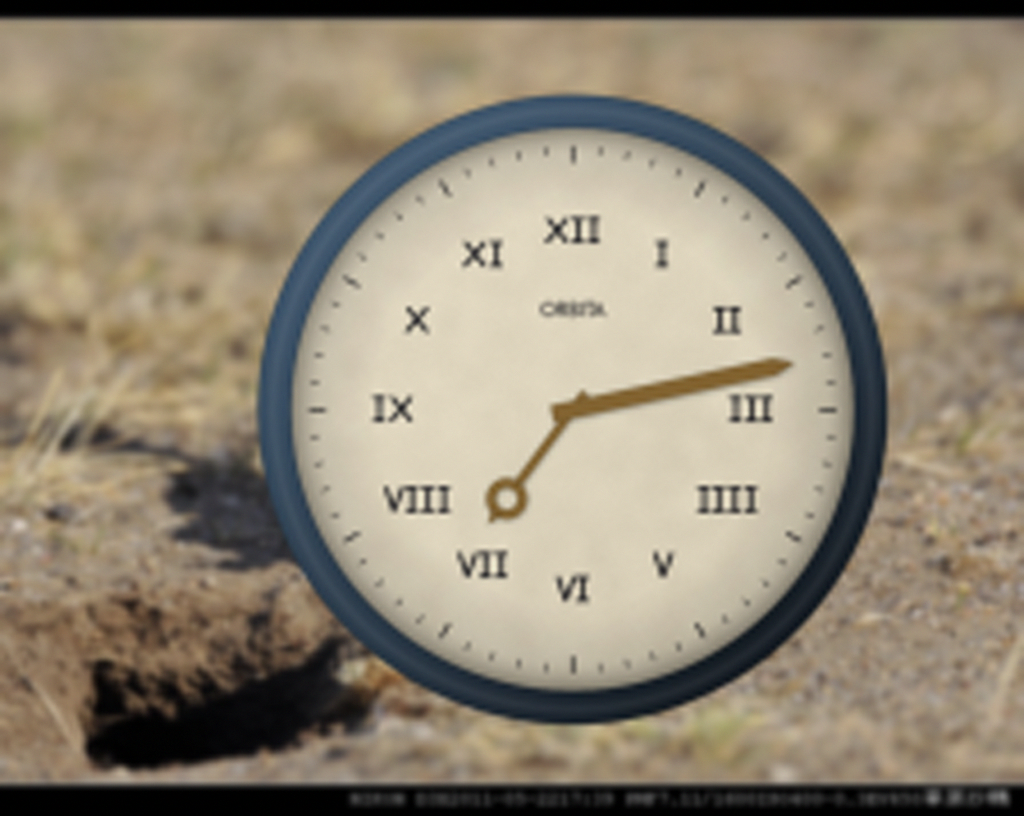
7,13
